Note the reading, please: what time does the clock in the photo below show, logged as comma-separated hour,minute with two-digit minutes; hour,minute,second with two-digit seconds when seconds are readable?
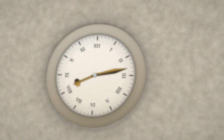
8,13
